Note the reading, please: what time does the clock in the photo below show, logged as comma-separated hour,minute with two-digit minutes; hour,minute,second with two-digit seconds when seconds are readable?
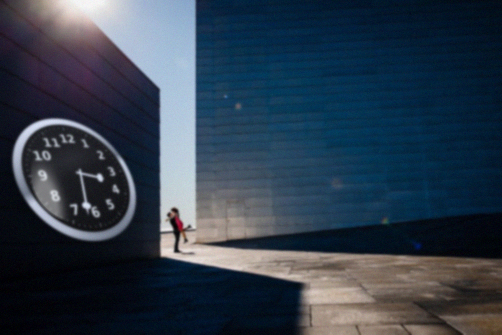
3,32
